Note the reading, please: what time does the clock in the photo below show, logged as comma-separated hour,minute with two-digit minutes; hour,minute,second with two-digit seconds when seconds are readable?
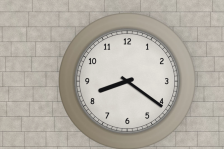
8,21
